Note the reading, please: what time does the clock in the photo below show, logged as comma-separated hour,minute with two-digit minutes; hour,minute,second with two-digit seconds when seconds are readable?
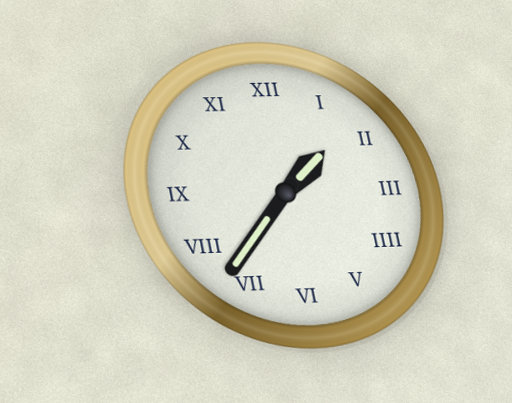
1,37
